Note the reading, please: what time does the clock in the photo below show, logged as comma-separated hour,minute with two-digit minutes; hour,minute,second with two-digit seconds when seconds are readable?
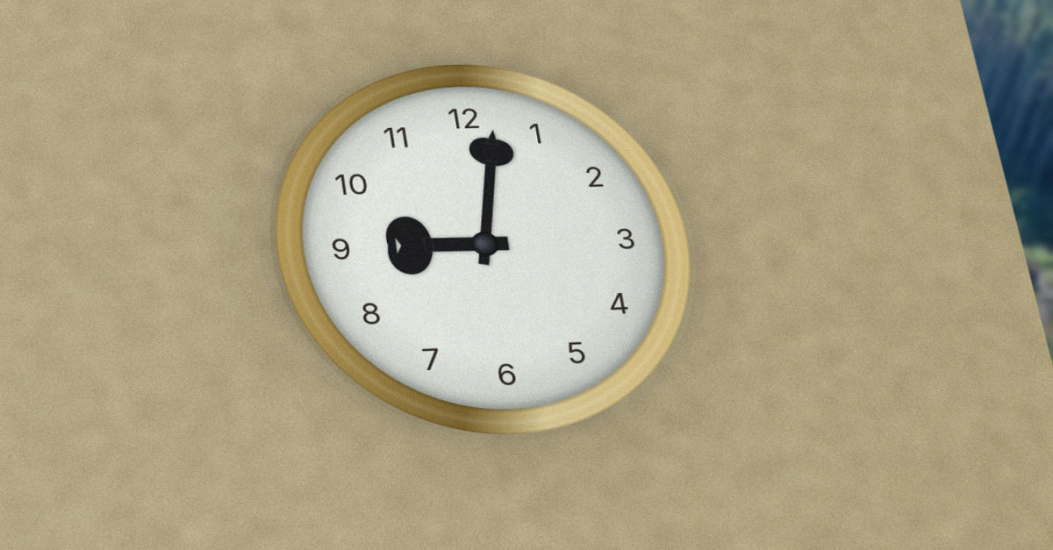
9,02
